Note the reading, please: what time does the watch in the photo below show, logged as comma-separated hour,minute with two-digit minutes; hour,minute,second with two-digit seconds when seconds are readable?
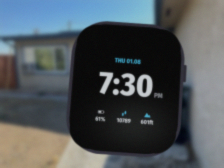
7,30
